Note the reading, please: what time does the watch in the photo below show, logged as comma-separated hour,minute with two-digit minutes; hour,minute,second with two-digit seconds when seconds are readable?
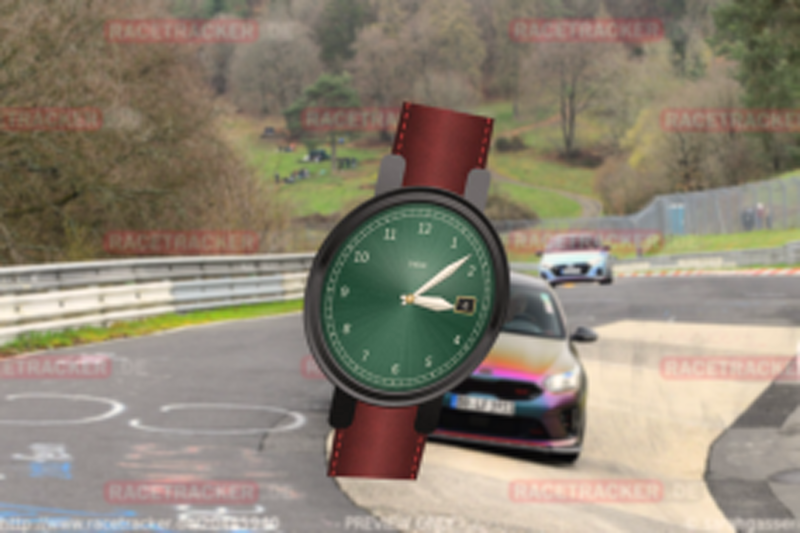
3,08
